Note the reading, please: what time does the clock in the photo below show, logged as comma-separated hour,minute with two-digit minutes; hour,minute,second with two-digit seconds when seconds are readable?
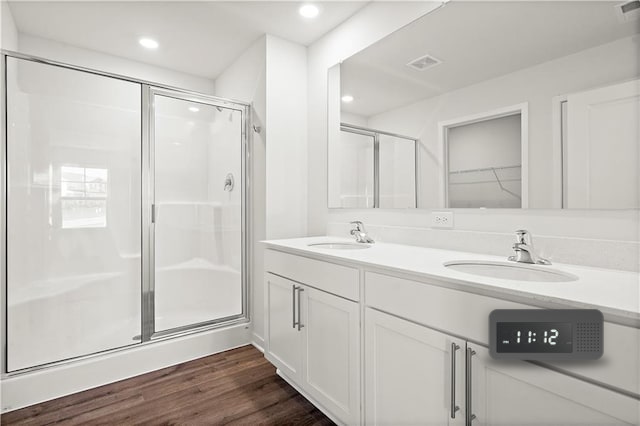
11,12
